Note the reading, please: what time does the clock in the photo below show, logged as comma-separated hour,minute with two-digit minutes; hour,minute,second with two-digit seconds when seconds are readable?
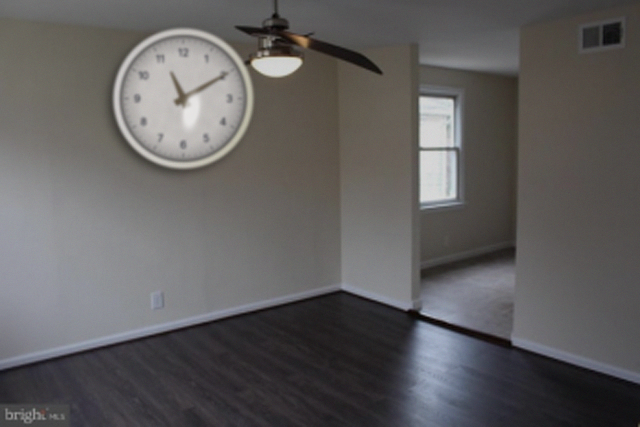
11,10
